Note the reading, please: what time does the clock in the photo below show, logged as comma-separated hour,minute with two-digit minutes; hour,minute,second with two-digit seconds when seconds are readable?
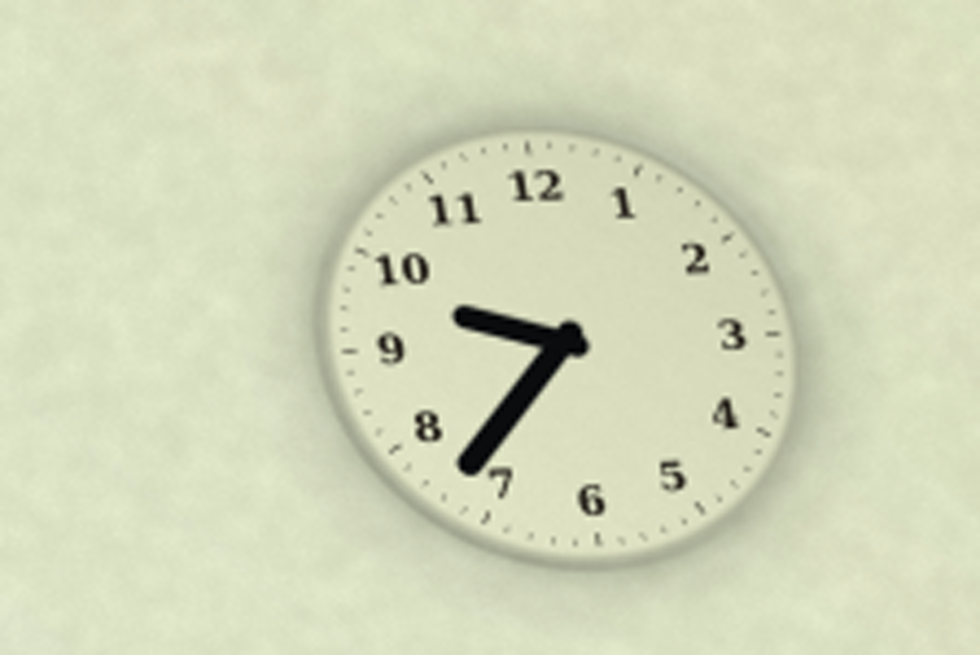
9,37
